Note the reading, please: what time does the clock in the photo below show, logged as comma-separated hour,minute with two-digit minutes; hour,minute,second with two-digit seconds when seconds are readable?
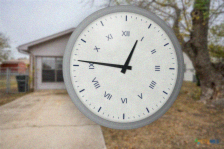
12,46
